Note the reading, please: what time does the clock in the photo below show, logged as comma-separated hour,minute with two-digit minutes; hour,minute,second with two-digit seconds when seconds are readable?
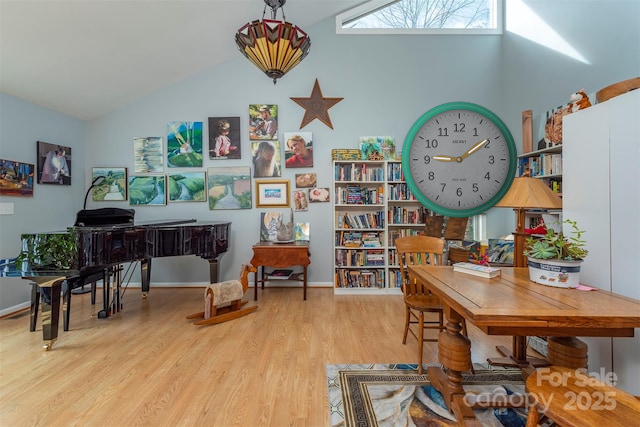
9,09
